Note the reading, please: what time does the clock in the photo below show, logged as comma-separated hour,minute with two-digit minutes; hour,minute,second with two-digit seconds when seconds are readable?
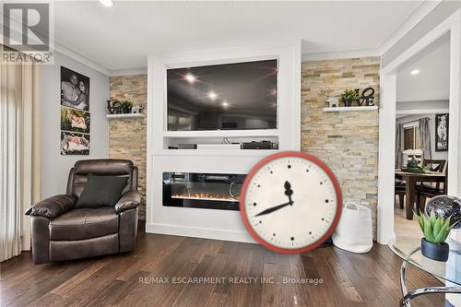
11,42
